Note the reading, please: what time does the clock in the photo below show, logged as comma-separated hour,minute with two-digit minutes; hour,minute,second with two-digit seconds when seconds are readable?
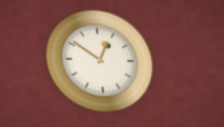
12,51
